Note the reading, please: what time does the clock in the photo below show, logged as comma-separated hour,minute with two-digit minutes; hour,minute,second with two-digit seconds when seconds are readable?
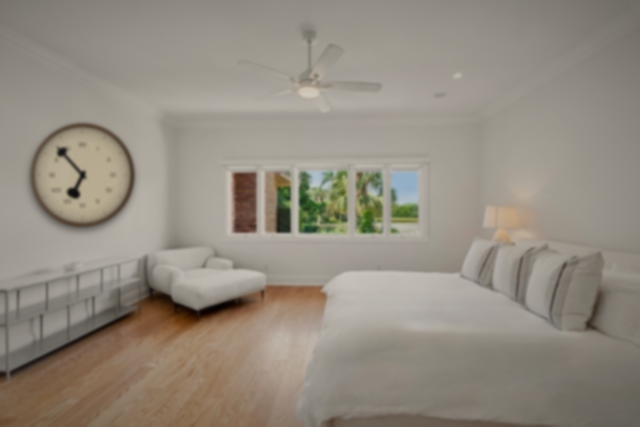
6,53
